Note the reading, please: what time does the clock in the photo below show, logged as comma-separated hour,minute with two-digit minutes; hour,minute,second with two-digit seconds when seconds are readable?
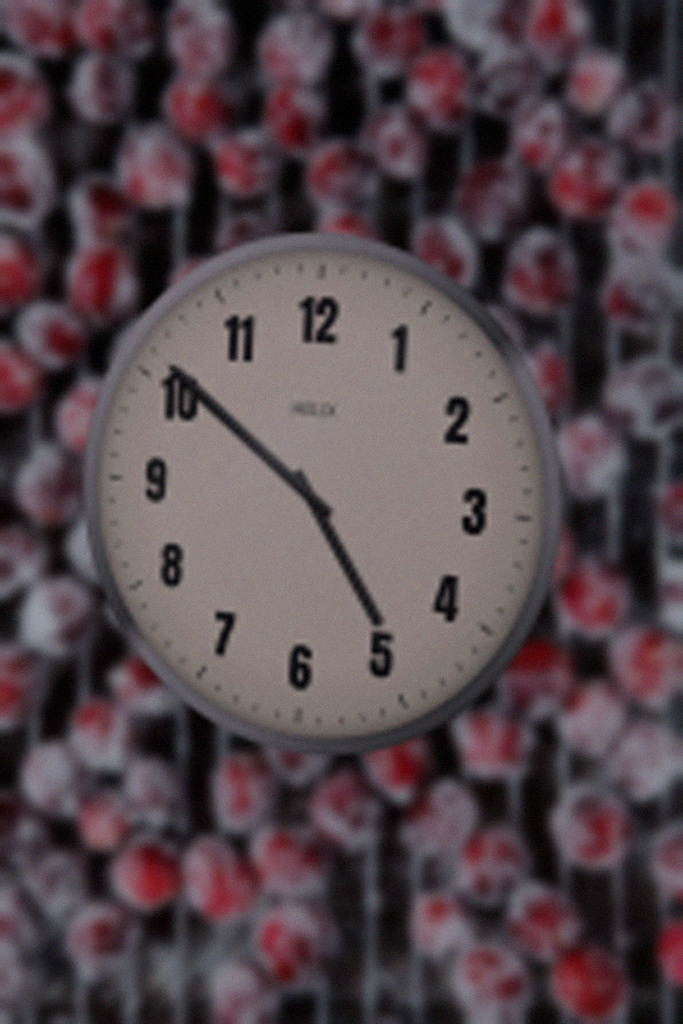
4,51
